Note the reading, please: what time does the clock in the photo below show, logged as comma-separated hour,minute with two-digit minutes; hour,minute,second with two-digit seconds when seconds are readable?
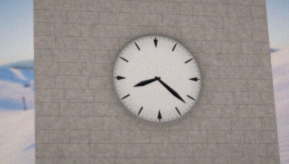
8,22
